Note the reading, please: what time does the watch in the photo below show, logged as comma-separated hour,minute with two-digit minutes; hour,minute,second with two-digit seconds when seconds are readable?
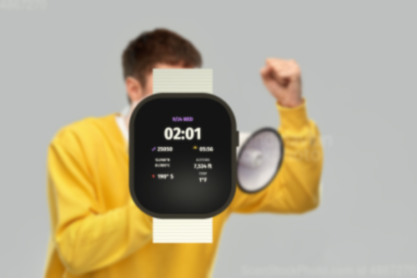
2,01
